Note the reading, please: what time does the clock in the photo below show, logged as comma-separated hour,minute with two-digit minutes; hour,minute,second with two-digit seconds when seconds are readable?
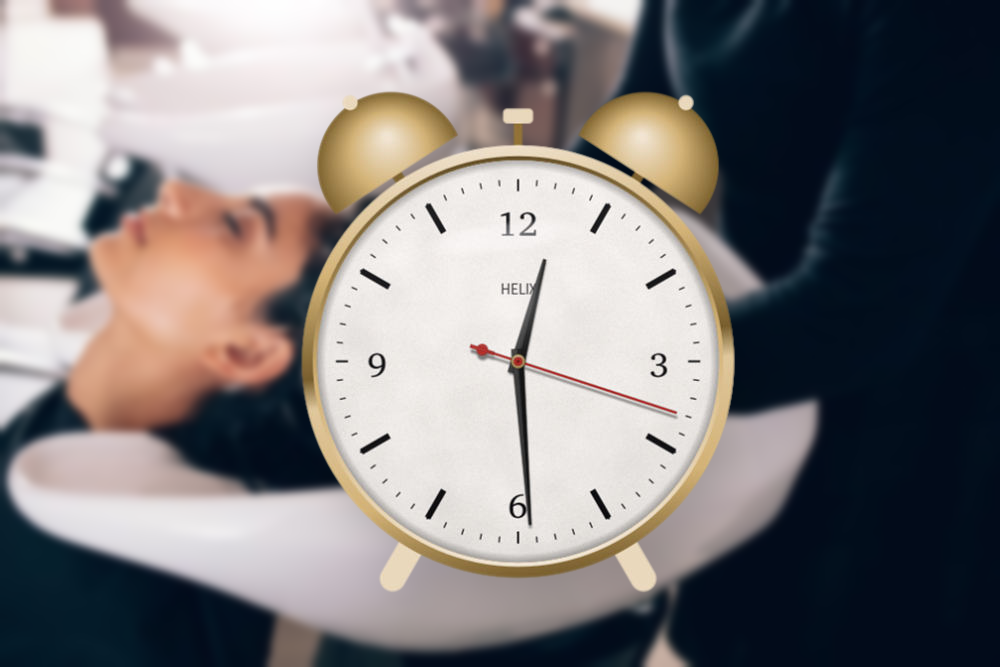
12,29,18
